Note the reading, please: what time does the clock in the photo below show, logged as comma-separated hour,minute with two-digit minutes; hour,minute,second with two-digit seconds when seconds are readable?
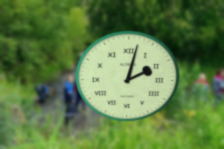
2,02
